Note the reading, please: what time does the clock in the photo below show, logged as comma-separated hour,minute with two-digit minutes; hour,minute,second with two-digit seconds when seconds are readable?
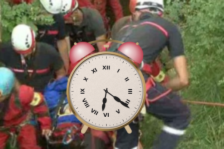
6,21
